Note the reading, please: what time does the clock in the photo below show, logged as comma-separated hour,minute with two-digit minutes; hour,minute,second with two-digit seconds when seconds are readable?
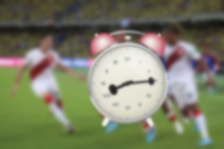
8,14
